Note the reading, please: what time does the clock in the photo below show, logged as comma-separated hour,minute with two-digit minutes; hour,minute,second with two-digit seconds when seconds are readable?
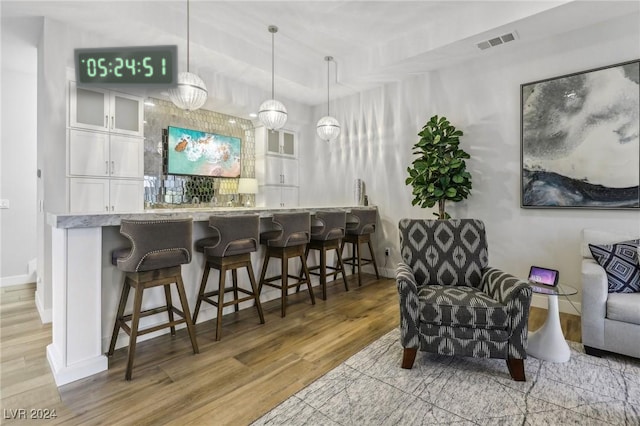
5,24,51
